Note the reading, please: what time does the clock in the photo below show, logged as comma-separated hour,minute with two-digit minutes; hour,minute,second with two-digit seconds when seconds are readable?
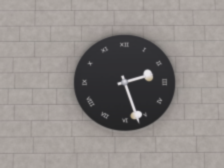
2,27
